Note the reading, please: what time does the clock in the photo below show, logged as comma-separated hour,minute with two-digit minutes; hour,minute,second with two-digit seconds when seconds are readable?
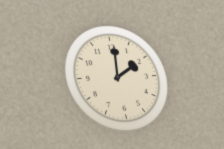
2,01
